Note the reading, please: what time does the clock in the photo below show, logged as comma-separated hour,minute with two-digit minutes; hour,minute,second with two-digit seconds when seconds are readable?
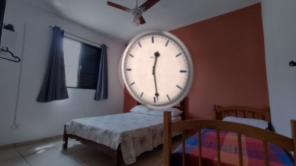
12,29
